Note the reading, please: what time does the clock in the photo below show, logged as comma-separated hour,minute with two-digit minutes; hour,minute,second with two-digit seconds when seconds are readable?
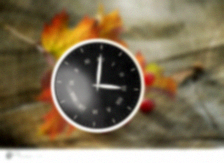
3,00
